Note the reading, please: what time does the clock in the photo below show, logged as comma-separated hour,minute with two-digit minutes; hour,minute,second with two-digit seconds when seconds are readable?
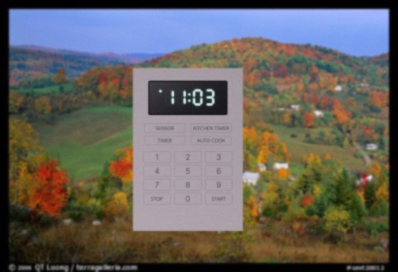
11,03
